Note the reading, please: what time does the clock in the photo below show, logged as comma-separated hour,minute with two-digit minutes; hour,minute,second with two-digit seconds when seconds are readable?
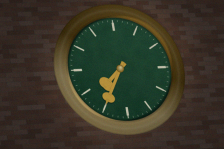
7,35
